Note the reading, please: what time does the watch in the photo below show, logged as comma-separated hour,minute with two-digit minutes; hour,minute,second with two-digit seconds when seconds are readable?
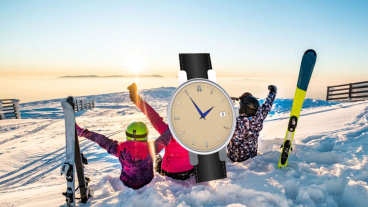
1,55
